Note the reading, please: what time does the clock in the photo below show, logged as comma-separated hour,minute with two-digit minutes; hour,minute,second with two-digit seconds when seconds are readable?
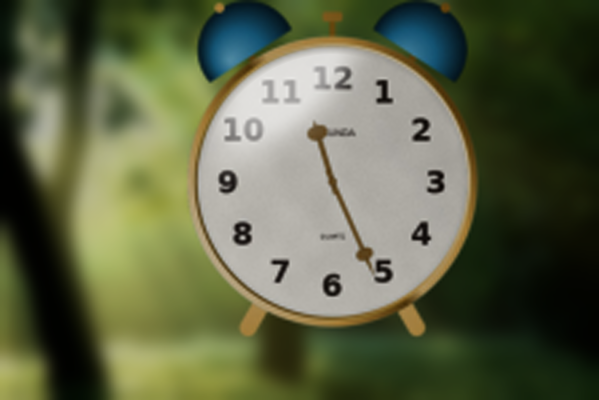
11,26
